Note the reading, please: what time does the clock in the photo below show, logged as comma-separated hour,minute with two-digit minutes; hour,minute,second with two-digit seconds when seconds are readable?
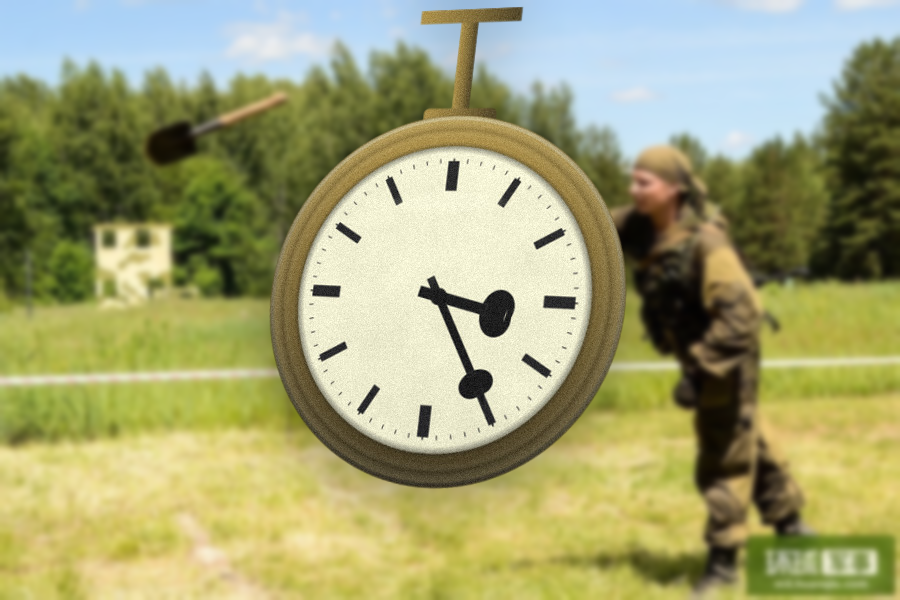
3,25
